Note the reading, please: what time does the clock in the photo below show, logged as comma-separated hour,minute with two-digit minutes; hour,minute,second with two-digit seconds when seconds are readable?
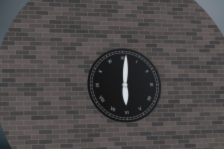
6,01
